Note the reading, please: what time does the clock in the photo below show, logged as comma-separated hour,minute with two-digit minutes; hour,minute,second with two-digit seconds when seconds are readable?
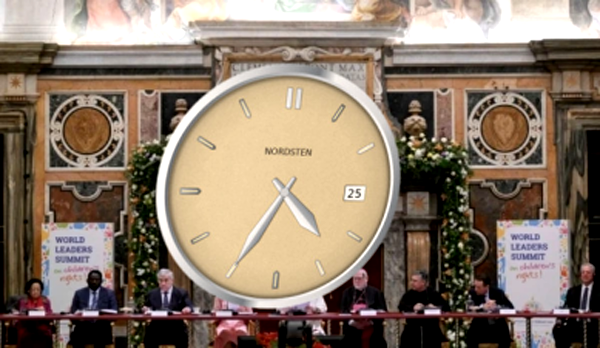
4,35
